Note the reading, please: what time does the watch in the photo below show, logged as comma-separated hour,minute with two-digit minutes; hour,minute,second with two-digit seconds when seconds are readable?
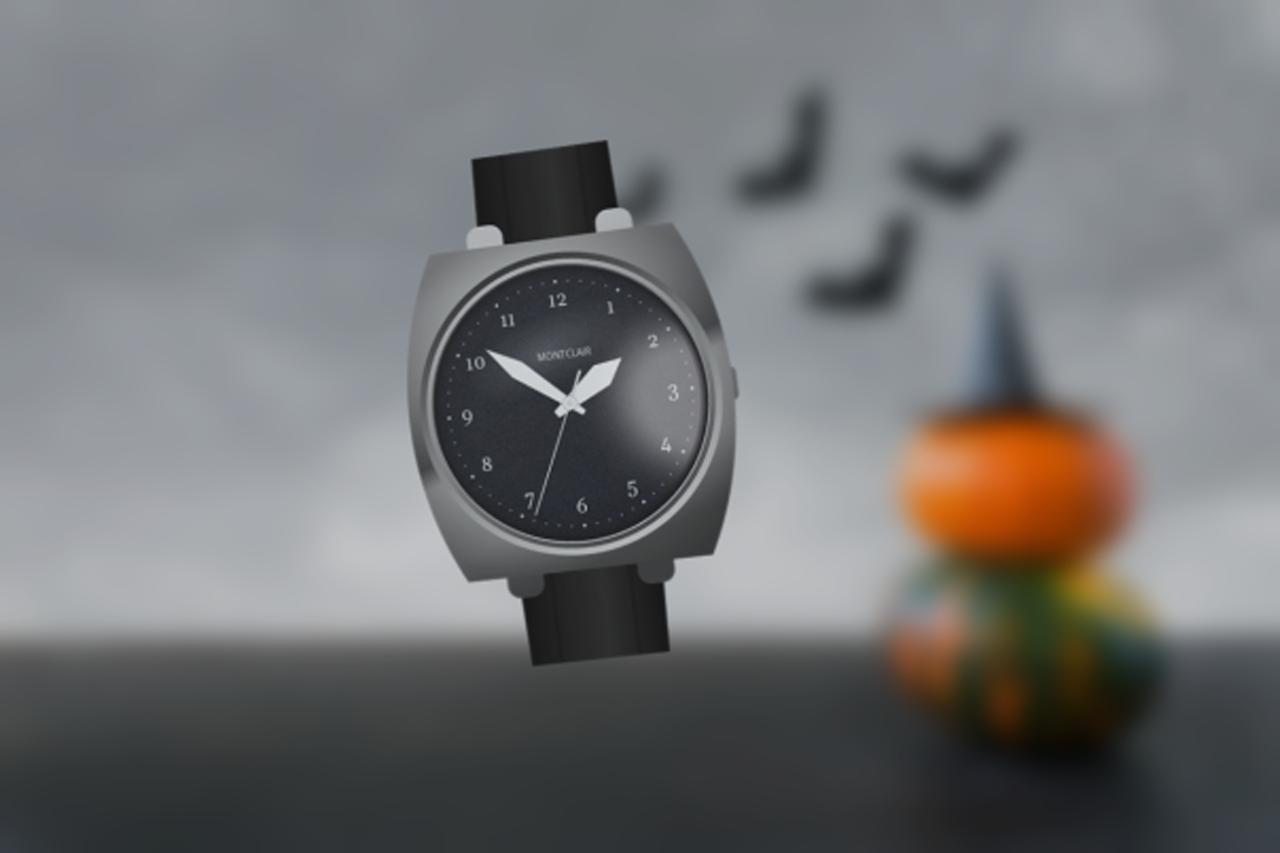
1,51,34
